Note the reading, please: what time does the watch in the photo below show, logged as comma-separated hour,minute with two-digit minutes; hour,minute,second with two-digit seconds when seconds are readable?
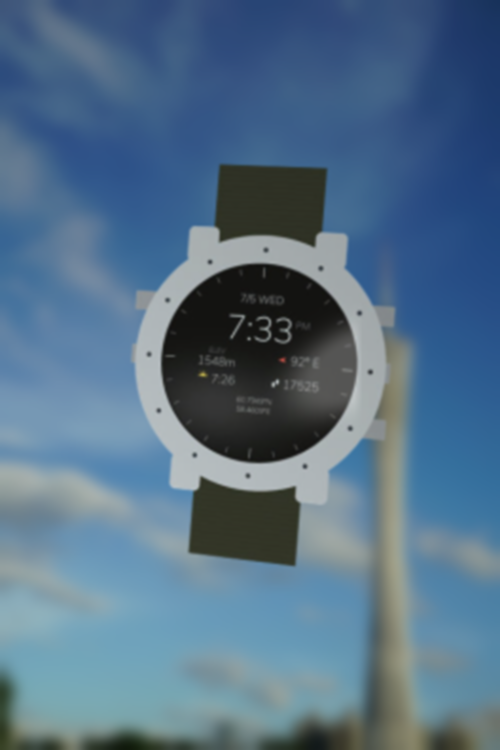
7,33
